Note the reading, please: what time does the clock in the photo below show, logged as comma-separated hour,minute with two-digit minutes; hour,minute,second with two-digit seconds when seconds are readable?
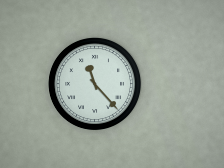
11,23
